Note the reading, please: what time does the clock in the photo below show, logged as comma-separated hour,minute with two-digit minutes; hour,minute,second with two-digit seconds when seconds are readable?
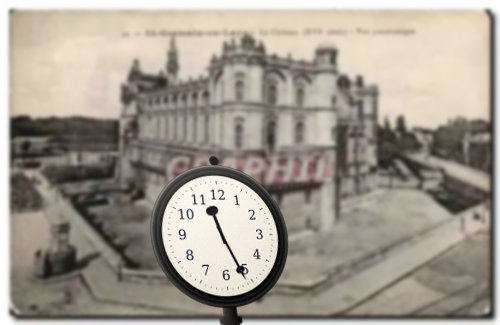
11,26
